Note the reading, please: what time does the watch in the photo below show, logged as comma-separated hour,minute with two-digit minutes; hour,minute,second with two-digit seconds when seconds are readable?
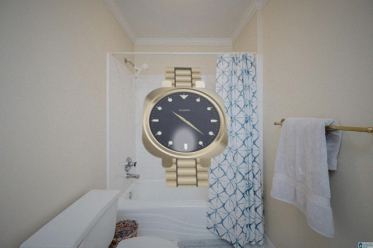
10,22
